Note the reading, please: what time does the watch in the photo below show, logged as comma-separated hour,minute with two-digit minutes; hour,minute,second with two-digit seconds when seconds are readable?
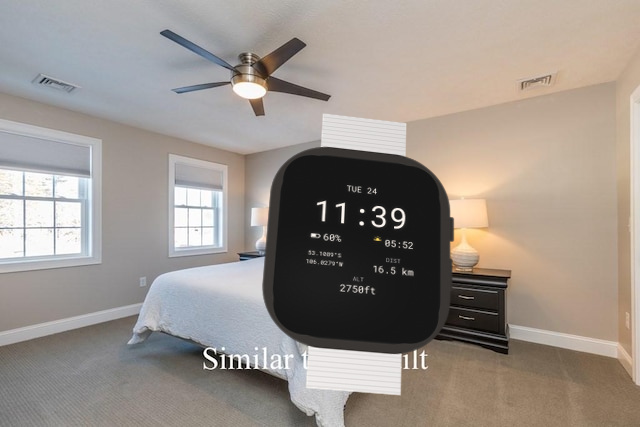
11,39
